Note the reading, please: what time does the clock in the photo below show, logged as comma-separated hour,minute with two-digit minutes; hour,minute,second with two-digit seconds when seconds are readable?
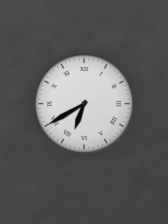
6,40
